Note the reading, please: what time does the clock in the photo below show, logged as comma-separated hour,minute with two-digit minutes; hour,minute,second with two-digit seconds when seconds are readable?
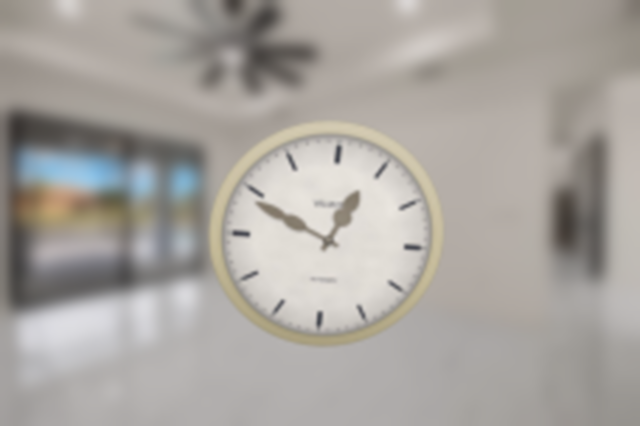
12,49
